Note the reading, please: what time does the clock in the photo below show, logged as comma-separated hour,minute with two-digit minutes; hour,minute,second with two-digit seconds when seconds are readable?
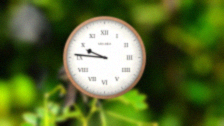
9,46
